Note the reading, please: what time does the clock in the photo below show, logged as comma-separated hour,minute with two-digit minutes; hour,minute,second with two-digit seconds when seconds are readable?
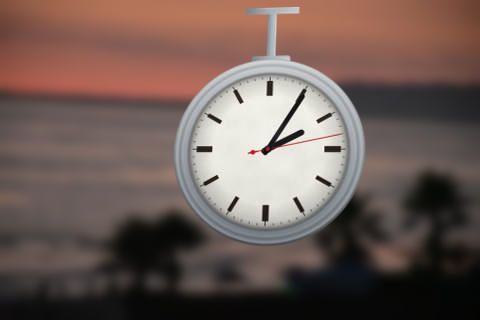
2,05,13
